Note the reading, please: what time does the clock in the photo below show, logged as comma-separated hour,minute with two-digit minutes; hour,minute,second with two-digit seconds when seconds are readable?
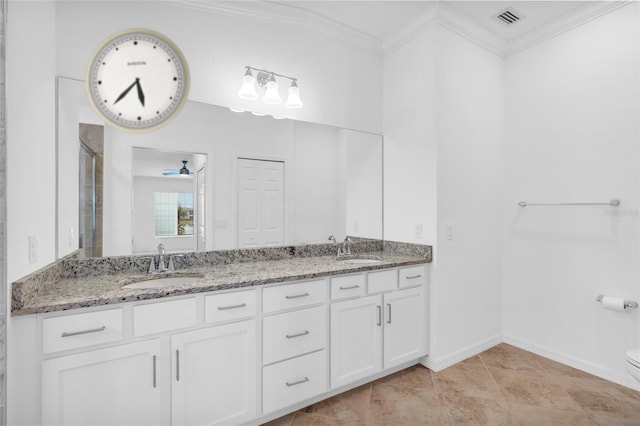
5,38
